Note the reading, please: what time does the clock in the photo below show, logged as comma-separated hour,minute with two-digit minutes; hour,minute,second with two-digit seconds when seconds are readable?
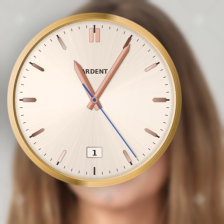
11,05,24
